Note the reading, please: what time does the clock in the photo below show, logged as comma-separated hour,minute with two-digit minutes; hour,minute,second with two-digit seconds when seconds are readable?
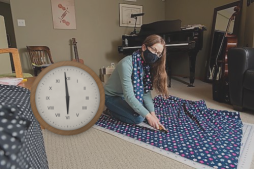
5,59
